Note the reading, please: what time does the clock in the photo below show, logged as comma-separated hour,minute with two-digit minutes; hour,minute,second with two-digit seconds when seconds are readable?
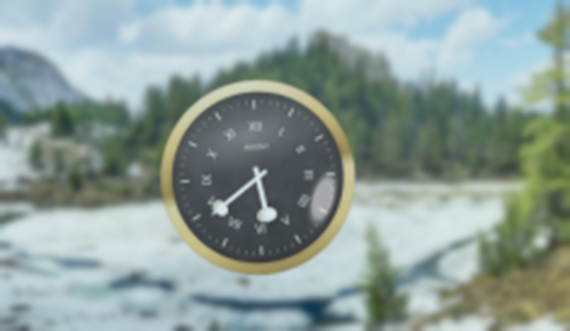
5,39
